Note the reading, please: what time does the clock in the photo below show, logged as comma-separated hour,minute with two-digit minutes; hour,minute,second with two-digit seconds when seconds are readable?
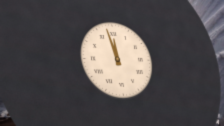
11,58
